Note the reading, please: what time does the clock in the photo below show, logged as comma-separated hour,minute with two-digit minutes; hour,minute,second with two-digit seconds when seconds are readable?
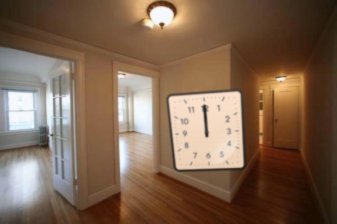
12,00
